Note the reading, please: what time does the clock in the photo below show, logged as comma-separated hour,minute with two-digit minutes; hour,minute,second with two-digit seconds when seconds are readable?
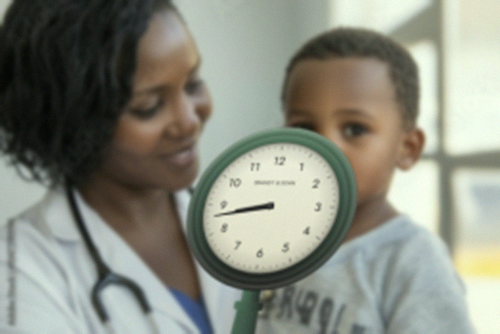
8,43
